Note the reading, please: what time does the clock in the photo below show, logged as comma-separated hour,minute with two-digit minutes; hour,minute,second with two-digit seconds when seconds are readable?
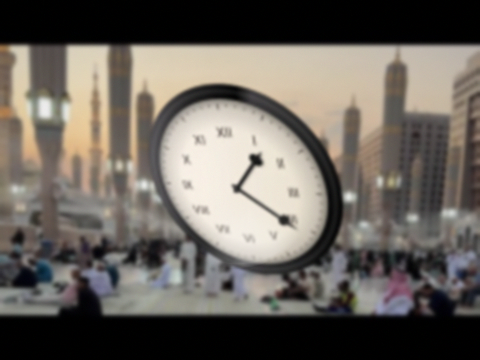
1,21
